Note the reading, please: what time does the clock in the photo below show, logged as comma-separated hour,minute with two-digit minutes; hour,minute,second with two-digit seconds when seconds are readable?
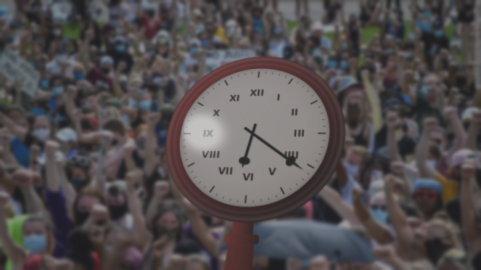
6,21
